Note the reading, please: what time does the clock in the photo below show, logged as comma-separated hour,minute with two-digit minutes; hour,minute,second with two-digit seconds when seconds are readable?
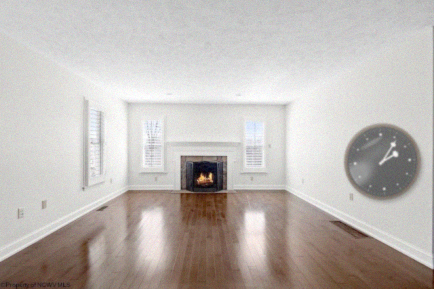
2,06
